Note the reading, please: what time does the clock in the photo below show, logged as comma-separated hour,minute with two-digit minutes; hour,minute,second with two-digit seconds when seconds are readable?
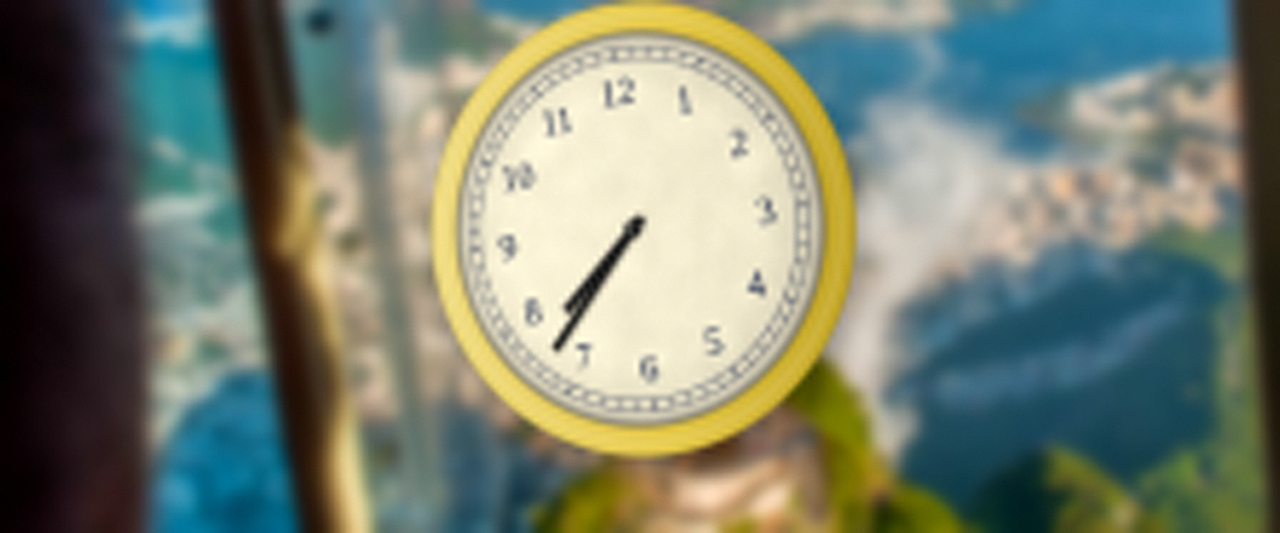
7,37
